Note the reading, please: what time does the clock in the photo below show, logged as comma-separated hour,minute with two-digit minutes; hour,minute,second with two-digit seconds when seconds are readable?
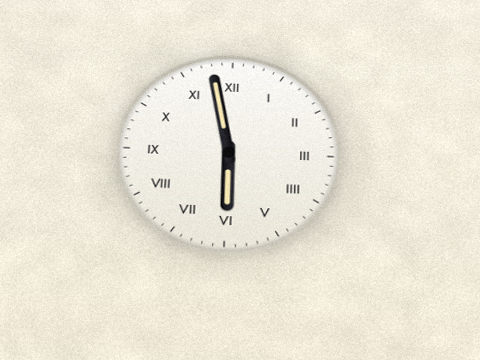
5,58
